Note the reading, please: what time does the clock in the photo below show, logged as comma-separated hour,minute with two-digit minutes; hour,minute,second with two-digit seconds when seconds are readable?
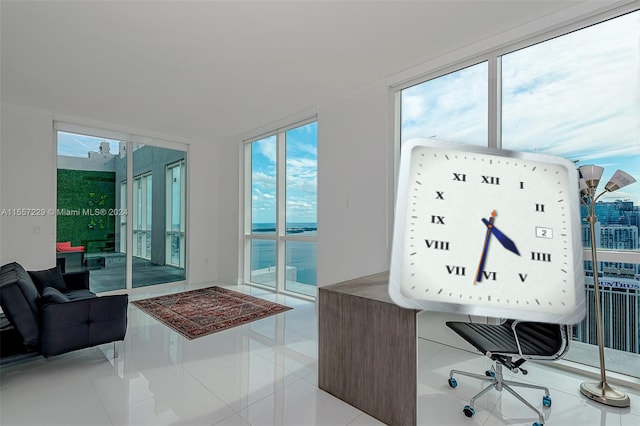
4,31,32
